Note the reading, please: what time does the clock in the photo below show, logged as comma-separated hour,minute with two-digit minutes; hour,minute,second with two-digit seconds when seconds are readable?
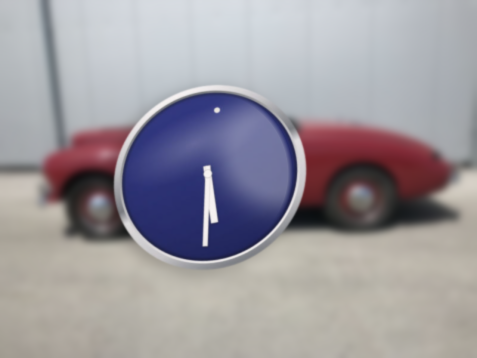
5,29
